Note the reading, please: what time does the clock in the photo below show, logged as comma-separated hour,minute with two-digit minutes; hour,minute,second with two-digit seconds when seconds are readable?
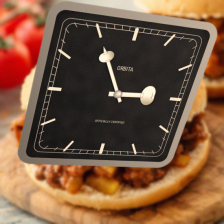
2,55
